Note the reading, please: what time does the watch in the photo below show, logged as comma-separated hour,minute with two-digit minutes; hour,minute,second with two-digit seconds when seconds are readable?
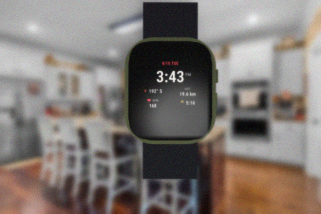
3,43
